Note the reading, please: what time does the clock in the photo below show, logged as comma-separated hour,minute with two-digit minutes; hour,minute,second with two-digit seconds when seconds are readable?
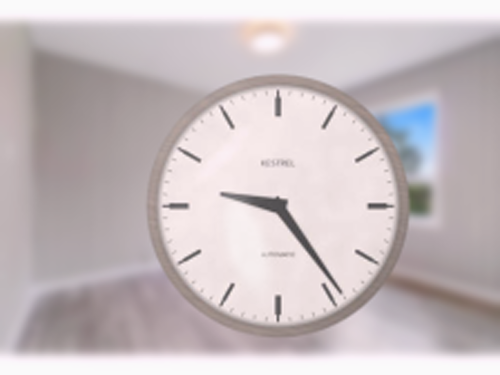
9,24
